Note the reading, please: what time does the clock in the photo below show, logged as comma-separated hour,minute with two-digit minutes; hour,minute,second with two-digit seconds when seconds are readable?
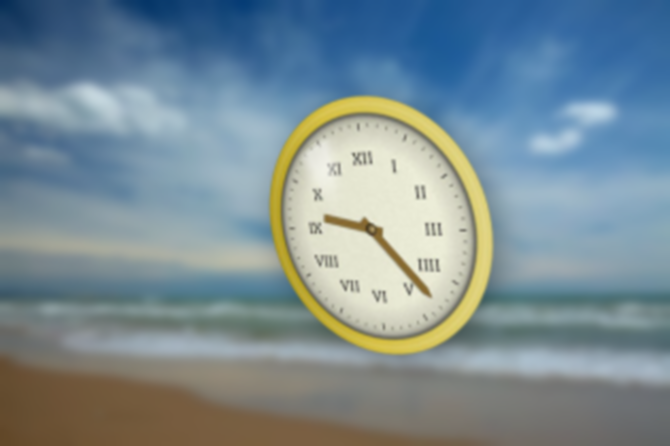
9,23
